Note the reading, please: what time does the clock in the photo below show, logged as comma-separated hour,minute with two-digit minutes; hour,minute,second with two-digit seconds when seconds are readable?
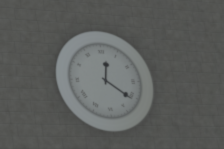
12,21
